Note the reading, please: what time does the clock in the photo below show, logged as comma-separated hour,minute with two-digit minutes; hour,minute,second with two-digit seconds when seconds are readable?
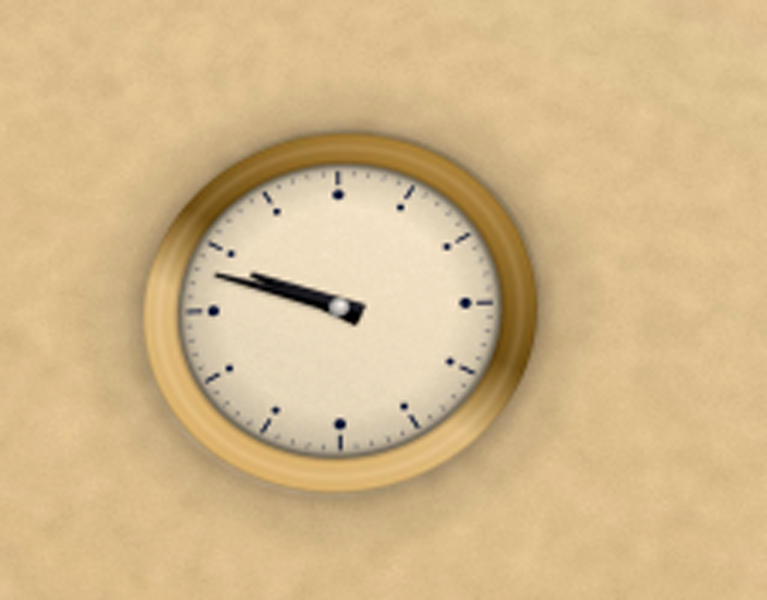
9,48
